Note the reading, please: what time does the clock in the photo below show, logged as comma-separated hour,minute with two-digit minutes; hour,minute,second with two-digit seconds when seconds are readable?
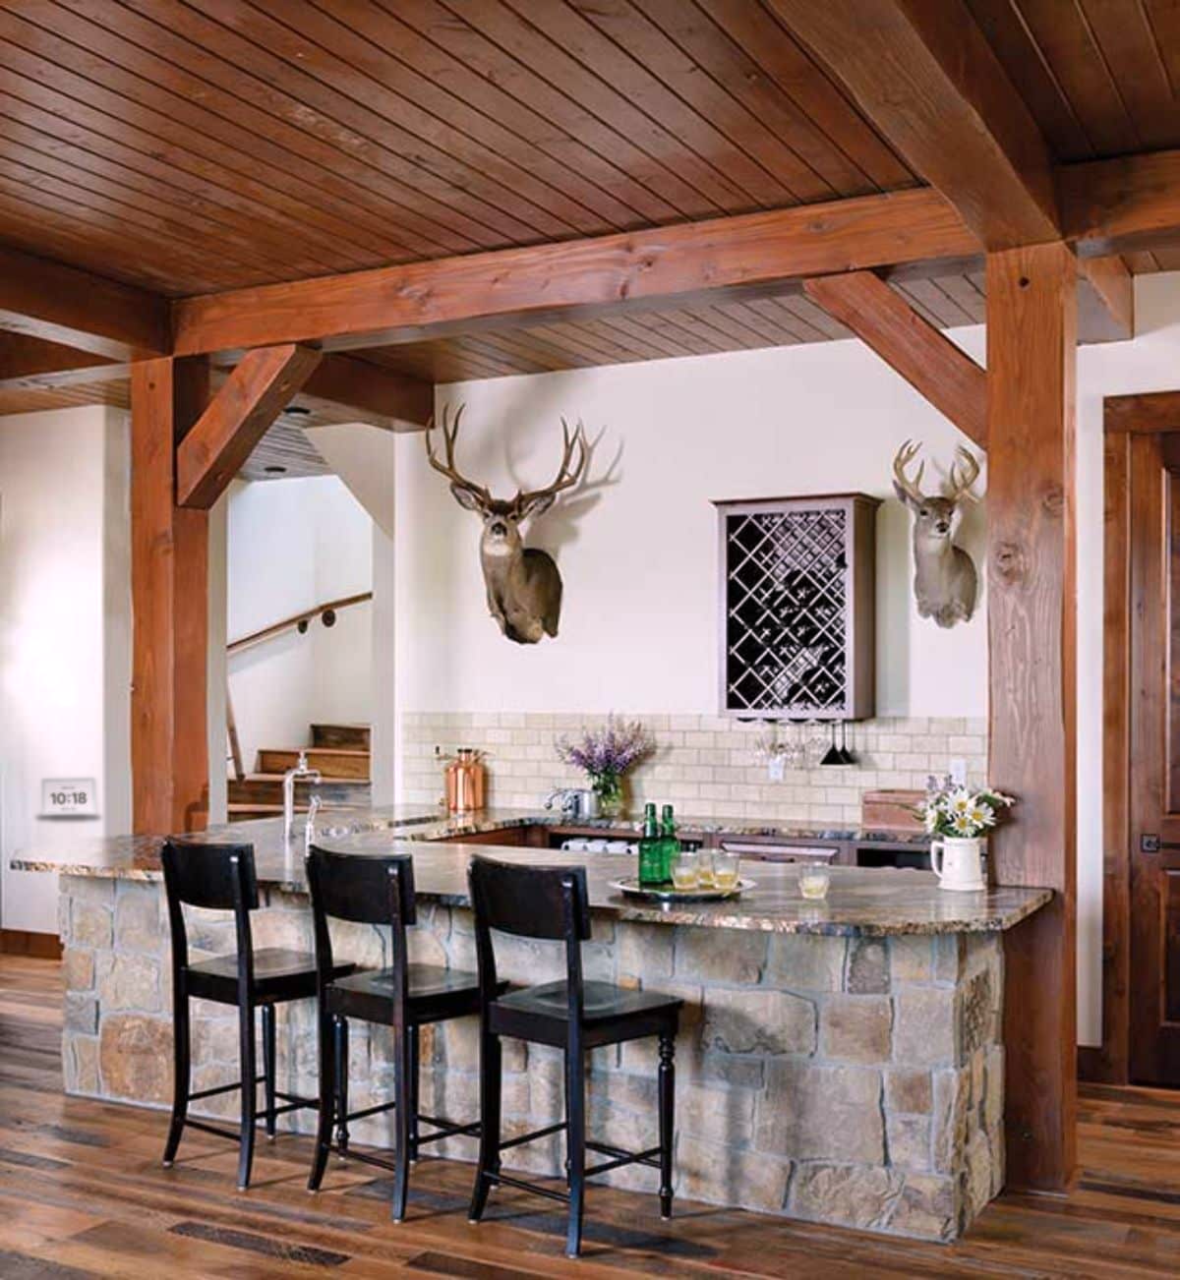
10,18
